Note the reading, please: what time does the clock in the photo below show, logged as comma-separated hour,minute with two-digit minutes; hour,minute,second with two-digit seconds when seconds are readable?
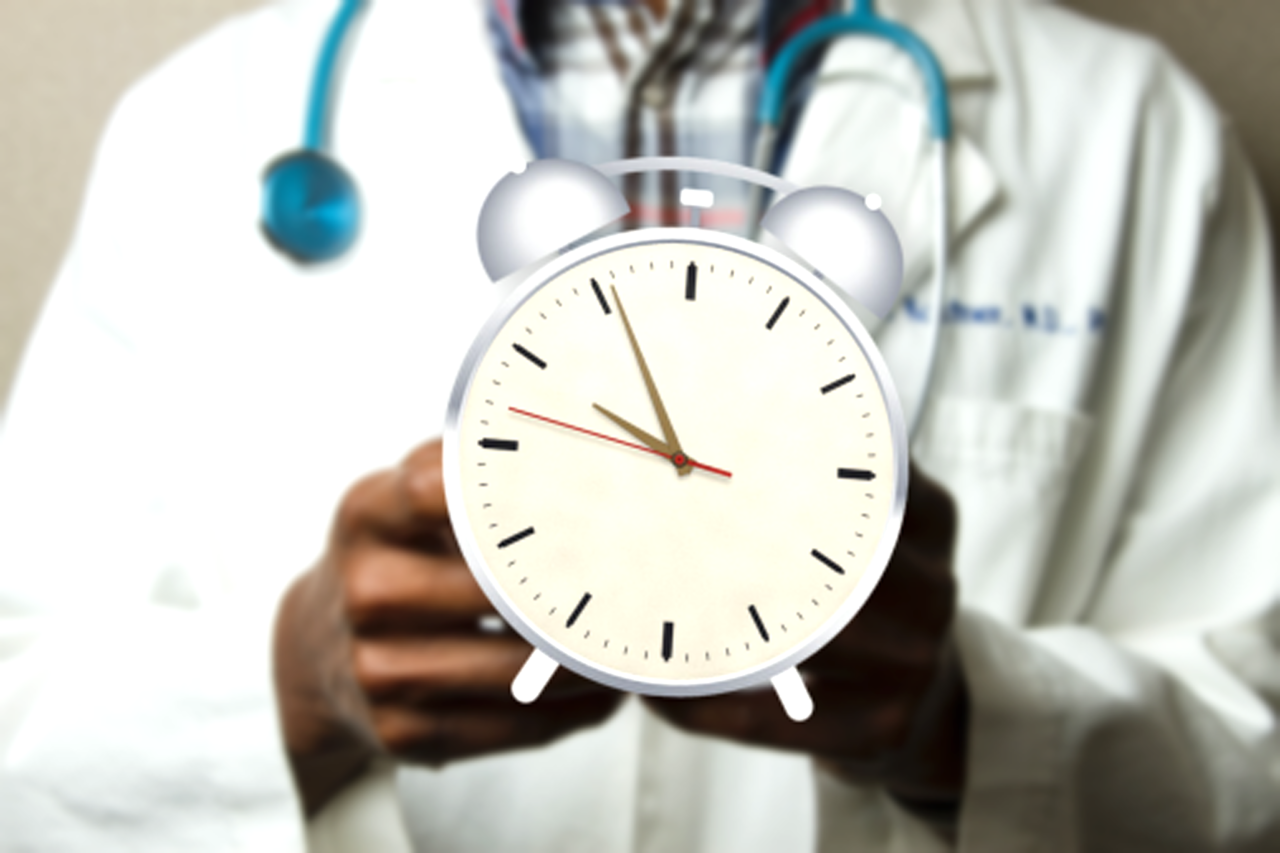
9,55,47
